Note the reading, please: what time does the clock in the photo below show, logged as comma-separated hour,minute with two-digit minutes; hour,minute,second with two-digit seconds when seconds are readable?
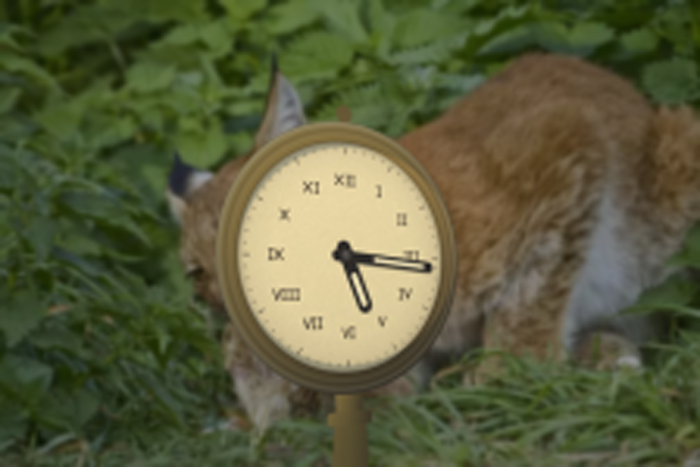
5,16
